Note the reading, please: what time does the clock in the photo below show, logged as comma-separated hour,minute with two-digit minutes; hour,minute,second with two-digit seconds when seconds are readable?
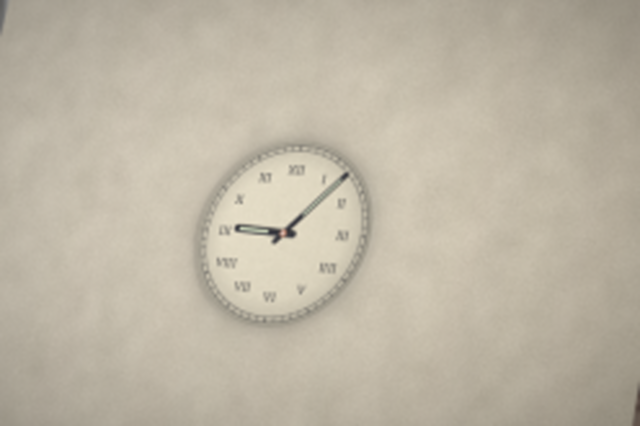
9,07
